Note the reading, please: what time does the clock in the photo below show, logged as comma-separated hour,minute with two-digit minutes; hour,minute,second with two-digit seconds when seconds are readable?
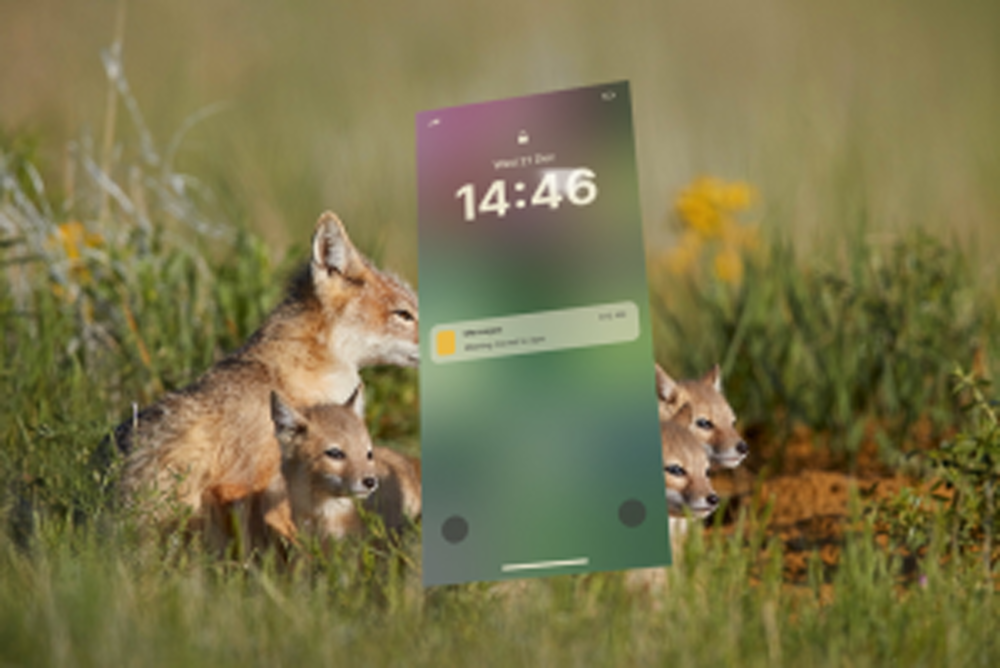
14,46
